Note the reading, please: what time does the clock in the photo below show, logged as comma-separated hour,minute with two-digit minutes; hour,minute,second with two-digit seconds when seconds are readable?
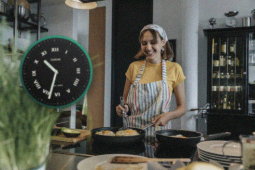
10,33
